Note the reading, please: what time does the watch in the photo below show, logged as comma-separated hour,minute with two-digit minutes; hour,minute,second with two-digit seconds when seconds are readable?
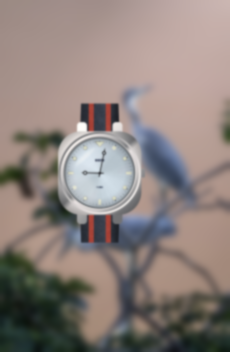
9,02
